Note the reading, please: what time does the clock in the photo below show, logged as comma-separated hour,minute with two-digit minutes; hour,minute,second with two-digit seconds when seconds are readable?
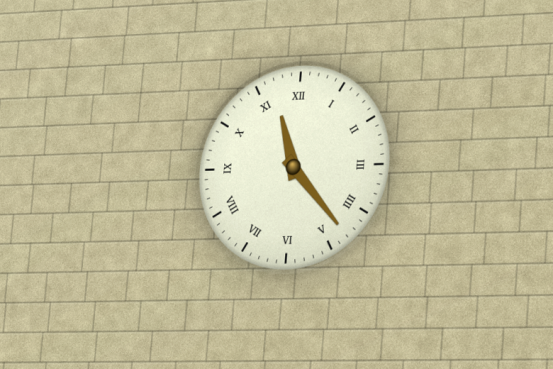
11,23
